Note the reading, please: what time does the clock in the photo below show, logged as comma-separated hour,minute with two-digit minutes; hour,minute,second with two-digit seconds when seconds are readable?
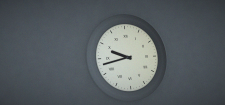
9,43
